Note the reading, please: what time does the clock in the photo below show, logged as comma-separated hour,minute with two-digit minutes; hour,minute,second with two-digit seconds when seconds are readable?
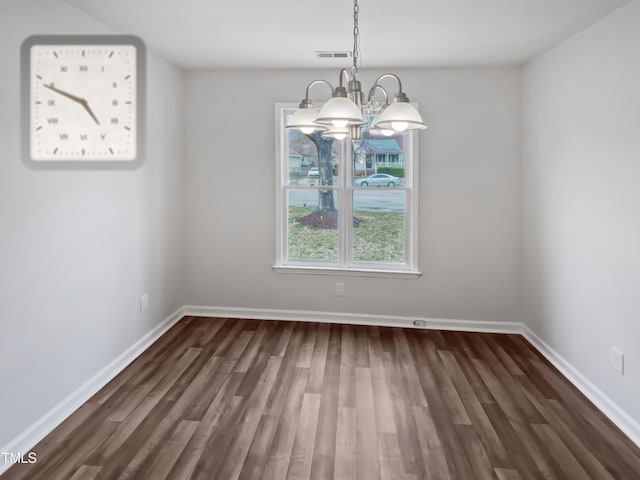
4,49
